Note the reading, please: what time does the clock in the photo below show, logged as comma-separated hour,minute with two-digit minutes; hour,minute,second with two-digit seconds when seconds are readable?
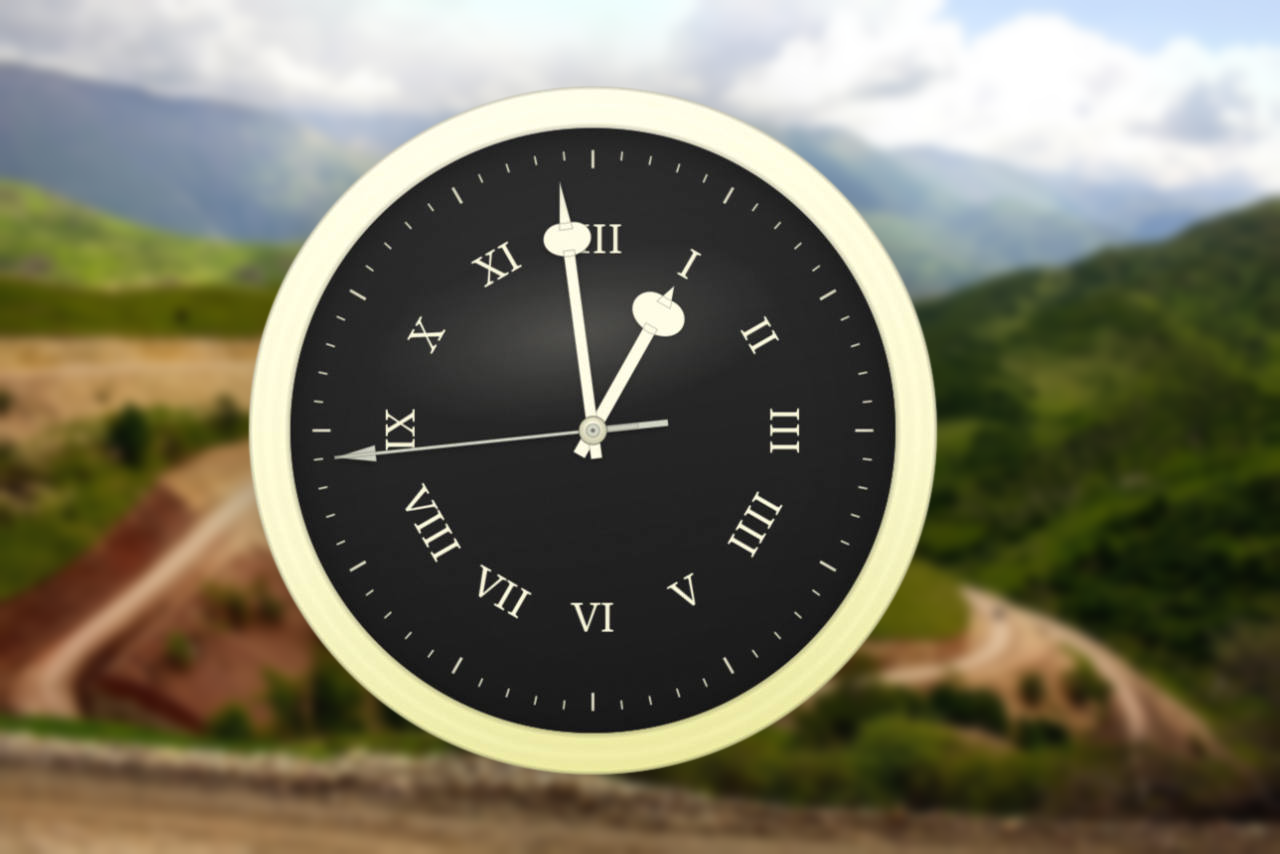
12,58,44
